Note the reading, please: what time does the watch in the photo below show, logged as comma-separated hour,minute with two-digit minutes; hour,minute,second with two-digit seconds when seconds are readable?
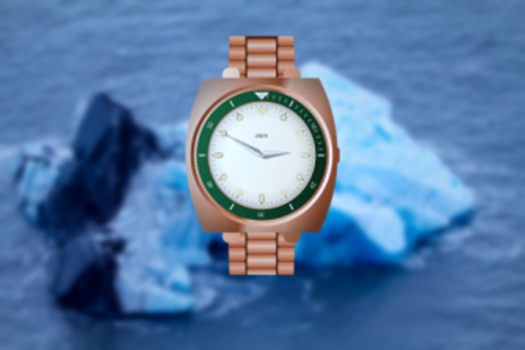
2,50
